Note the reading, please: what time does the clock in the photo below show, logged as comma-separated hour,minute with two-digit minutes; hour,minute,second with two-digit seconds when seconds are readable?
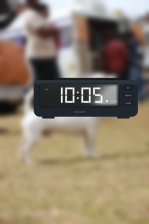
10,05
